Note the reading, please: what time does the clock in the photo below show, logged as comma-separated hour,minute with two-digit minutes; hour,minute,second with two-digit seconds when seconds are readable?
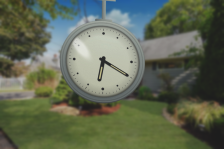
6,20
